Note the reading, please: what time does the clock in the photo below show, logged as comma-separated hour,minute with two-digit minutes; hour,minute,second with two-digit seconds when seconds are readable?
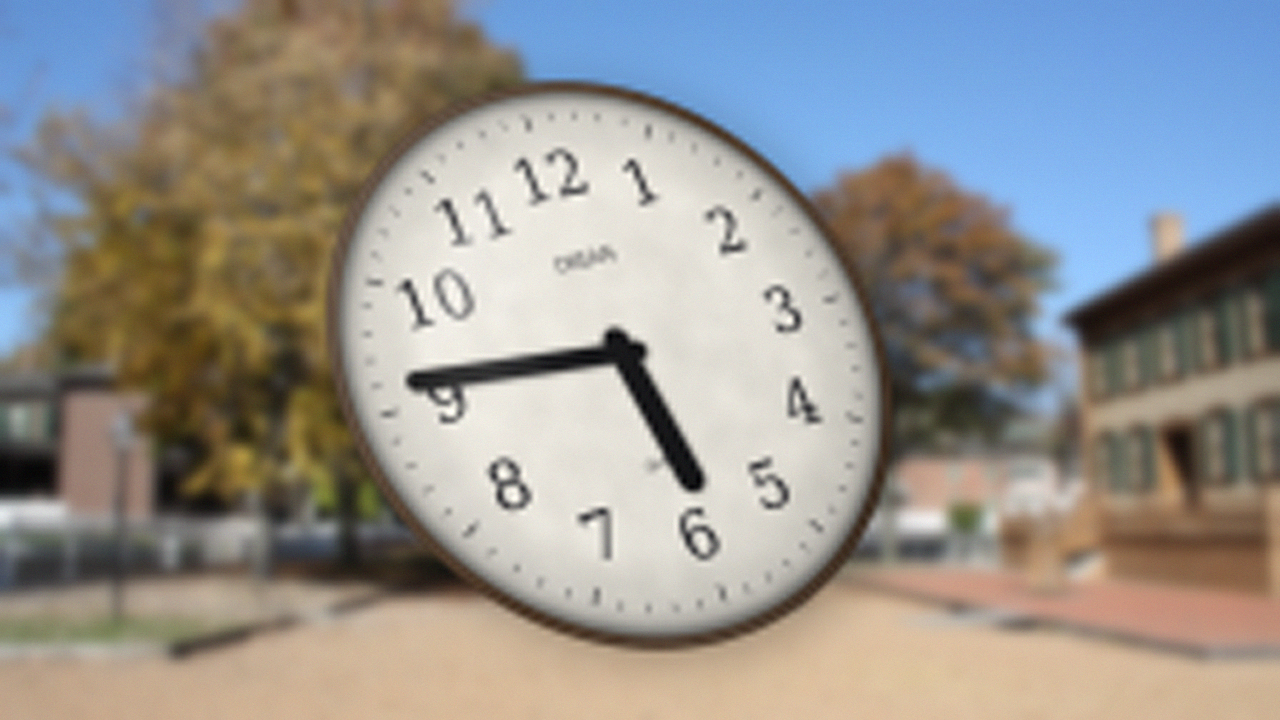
5,46
